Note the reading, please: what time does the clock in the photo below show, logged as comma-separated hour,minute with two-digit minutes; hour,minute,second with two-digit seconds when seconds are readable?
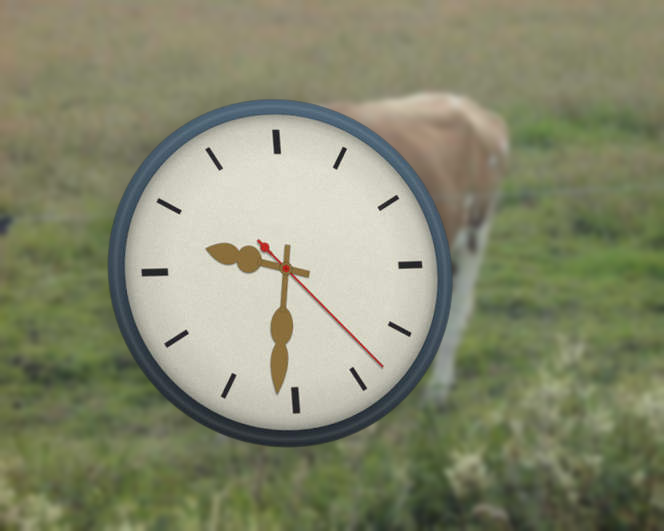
9,31,23
